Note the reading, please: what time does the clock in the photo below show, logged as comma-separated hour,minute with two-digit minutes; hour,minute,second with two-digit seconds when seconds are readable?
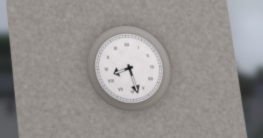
8,28
